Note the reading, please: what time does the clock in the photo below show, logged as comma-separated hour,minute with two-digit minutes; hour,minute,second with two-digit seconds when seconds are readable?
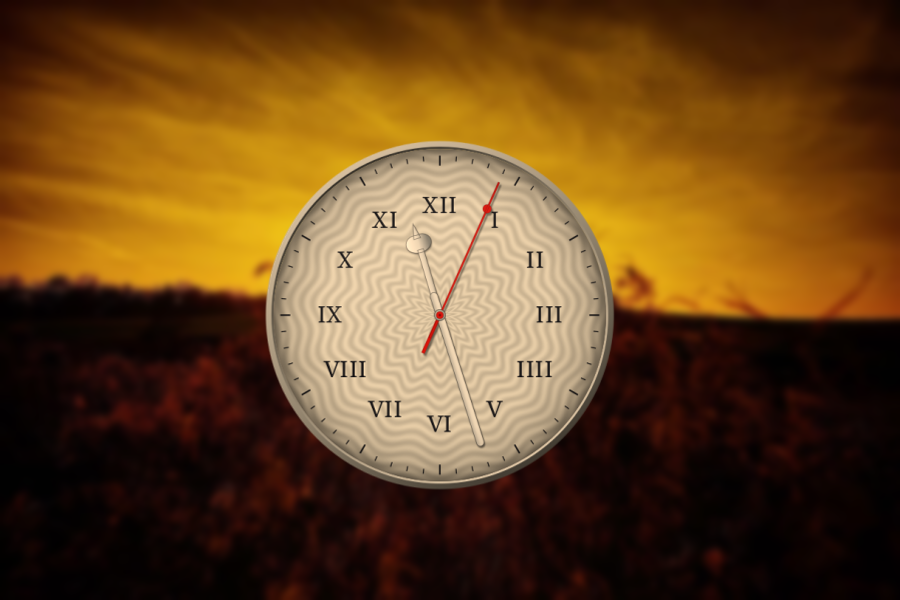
11,27,04
